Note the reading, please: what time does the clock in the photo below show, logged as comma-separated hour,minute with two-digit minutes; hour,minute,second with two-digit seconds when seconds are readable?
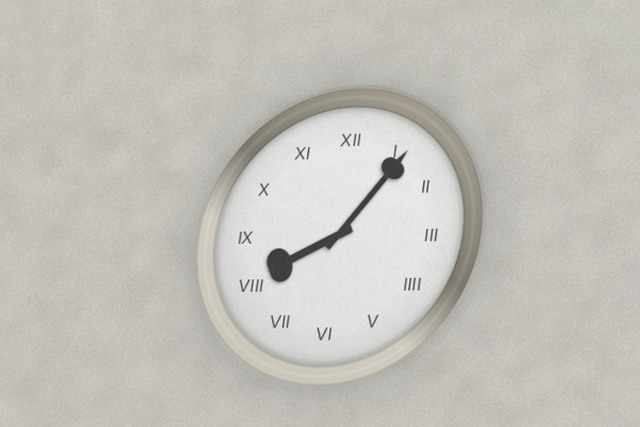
8,06
